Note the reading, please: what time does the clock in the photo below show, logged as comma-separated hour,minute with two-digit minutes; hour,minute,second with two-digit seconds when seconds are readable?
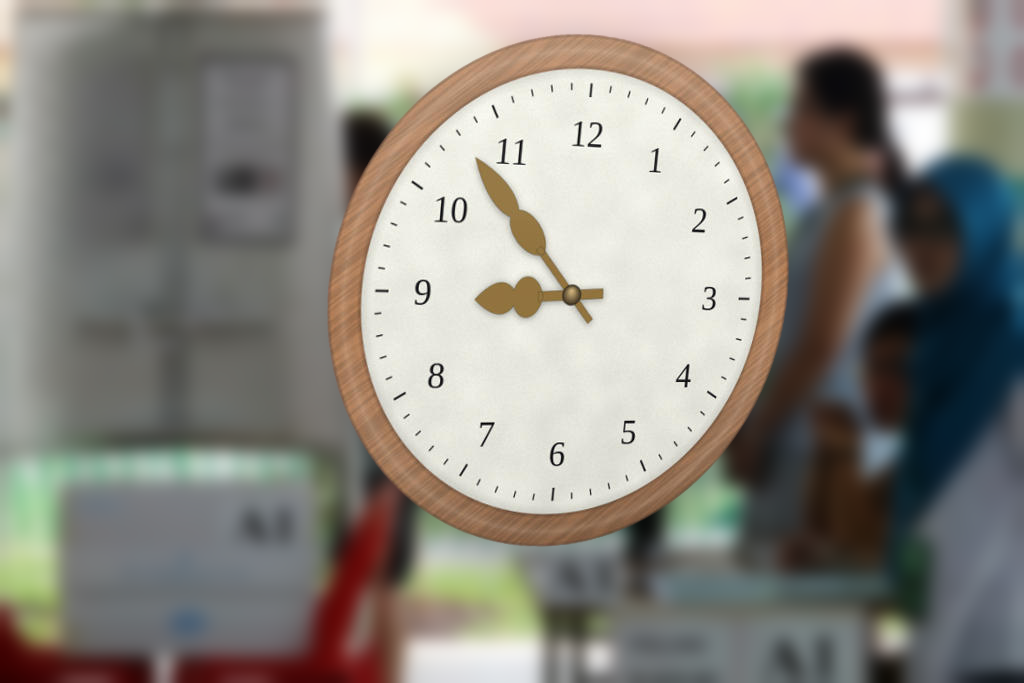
8,53
